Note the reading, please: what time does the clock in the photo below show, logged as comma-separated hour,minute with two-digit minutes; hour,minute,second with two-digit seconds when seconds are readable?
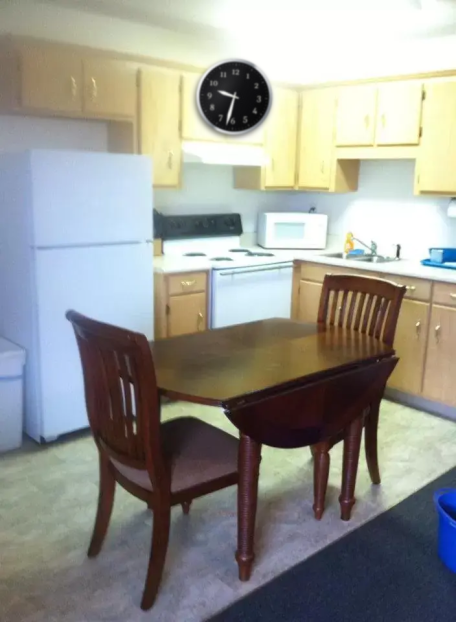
9,32
